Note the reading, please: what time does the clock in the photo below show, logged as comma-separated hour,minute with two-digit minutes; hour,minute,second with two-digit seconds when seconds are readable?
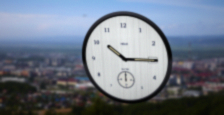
10,15
